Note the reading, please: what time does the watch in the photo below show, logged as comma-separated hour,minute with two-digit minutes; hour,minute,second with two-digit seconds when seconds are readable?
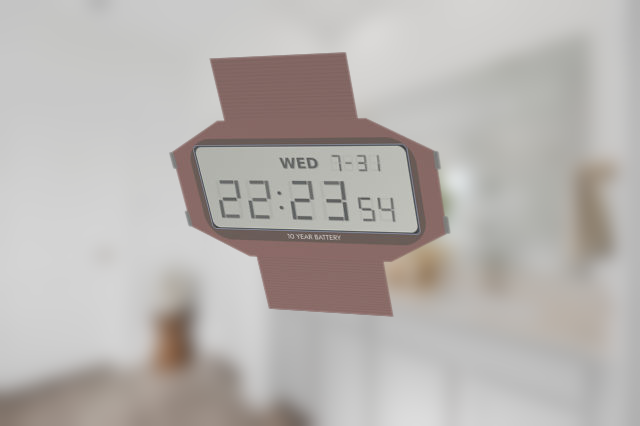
22,23,54
